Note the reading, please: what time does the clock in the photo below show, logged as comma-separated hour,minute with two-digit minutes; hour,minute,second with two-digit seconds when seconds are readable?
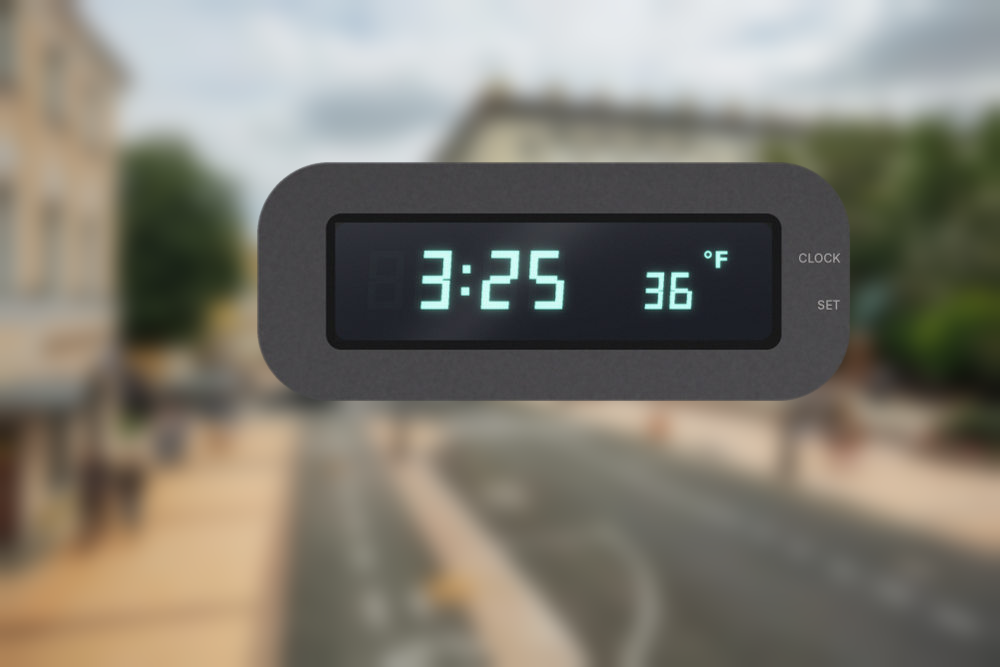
3,25
